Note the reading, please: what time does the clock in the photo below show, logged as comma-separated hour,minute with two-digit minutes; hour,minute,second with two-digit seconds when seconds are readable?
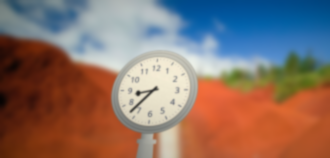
8,37
